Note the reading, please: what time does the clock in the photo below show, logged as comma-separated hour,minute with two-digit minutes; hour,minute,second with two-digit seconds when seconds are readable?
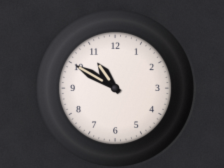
10,50
